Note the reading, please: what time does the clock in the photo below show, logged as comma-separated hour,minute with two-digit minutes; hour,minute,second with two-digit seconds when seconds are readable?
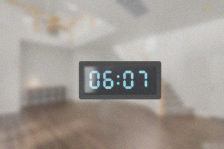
6,07
